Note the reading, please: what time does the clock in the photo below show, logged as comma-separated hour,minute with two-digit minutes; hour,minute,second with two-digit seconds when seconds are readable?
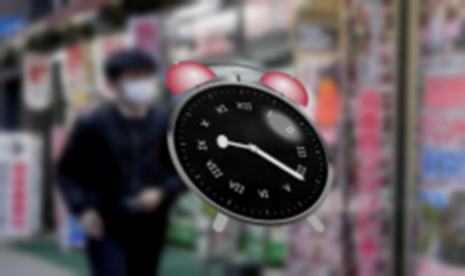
9,21
